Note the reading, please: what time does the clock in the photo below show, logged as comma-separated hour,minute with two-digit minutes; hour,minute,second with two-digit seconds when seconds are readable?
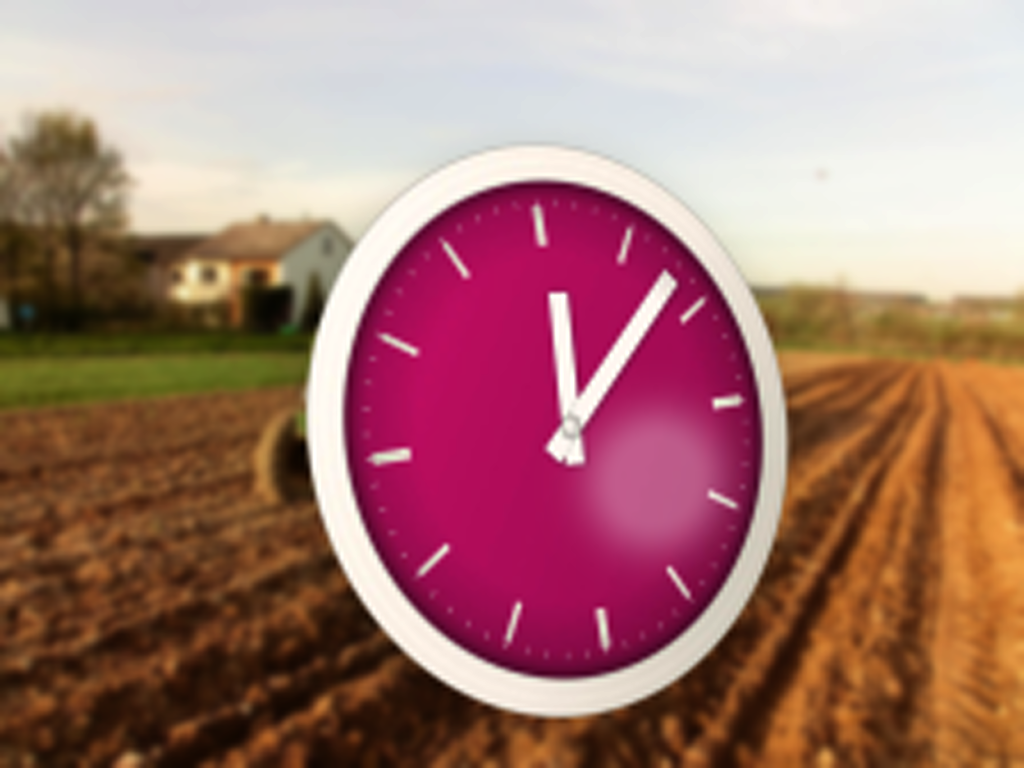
12,08
